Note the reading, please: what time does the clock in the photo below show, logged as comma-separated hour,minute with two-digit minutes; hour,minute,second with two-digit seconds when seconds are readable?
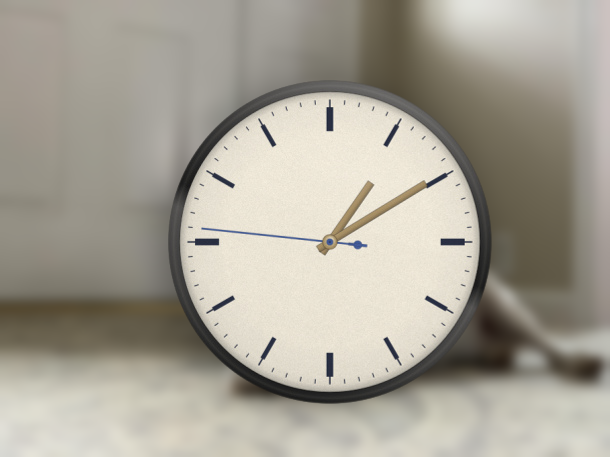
1,09,46
